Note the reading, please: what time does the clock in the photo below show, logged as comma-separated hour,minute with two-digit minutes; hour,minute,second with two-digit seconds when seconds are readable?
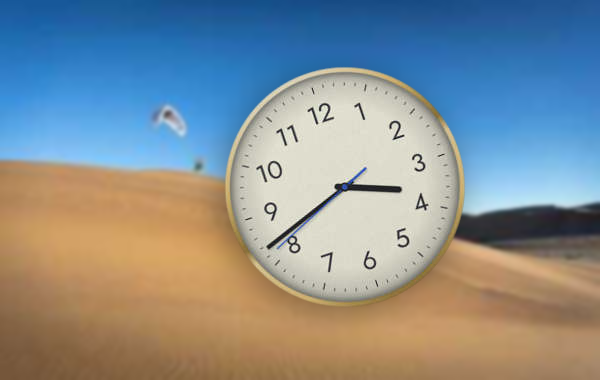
3,41,41
